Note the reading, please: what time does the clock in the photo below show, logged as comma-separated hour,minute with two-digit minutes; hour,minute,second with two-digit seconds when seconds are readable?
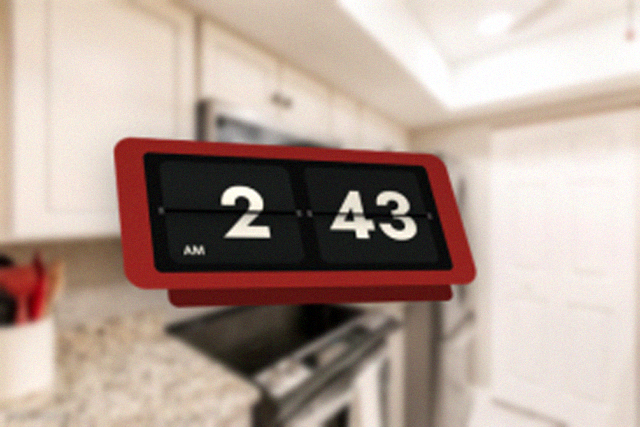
2,43
